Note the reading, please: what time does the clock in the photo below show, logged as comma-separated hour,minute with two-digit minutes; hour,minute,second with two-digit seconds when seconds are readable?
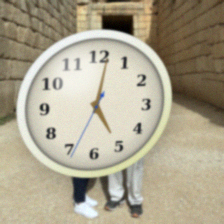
5,01,34
